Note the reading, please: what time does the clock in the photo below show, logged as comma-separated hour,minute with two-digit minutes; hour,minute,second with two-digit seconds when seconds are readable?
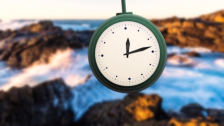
12,13
